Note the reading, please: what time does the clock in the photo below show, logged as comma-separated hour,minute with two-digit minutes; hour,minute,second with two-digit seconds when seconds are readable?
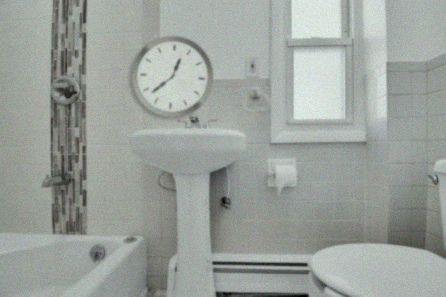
12,38
